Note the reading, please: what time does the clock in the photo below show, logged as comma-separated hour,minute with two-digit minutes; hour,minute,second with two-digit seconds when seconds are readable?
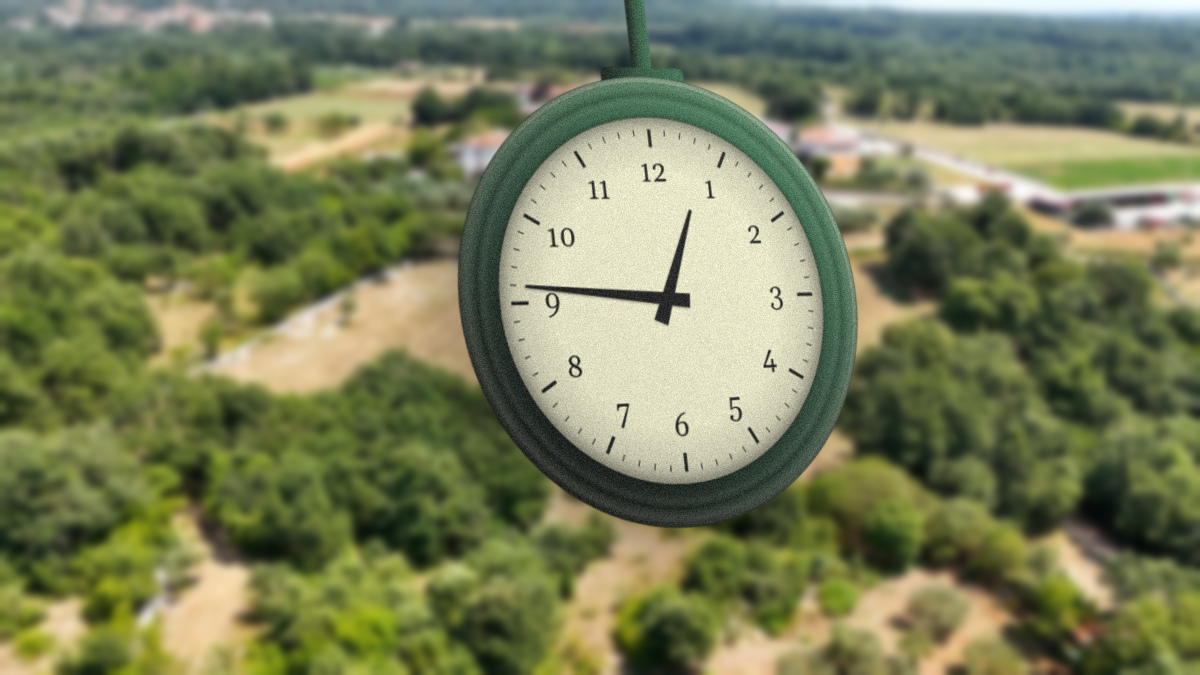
12,46
